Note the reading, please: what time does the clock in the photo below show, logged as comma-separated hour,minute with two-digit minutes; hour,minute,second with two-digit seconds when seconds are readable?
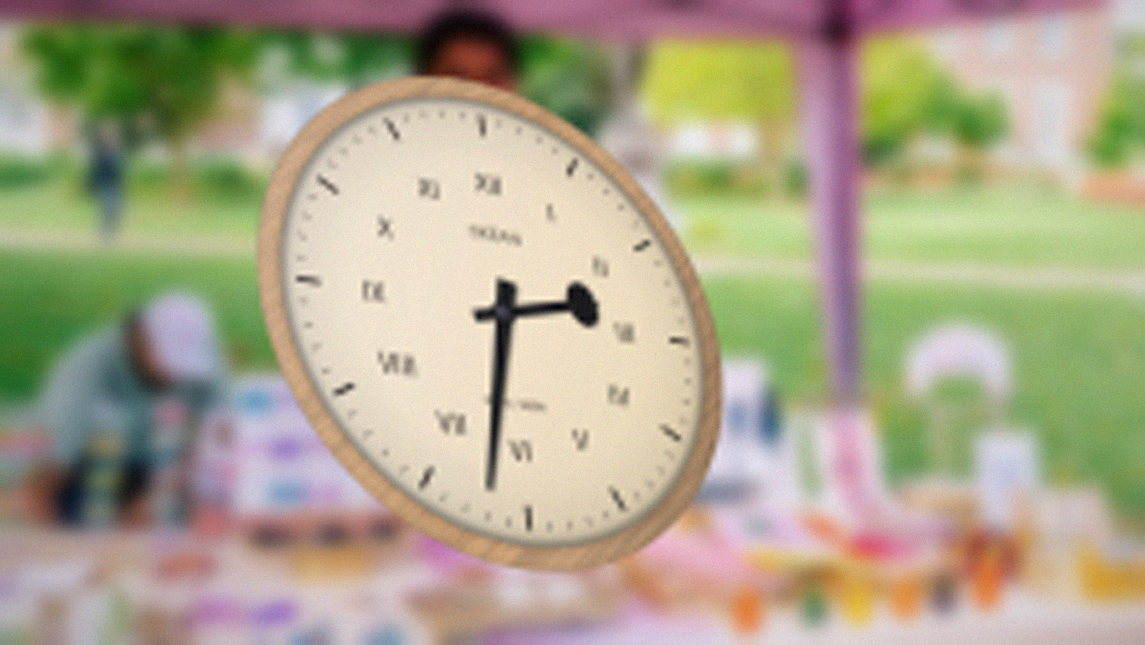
2,32
